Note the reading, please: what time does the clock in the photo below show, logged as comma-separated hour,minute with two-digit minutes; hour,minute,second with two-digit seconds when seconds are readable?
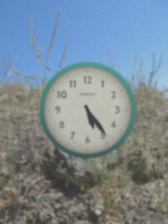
5,24
